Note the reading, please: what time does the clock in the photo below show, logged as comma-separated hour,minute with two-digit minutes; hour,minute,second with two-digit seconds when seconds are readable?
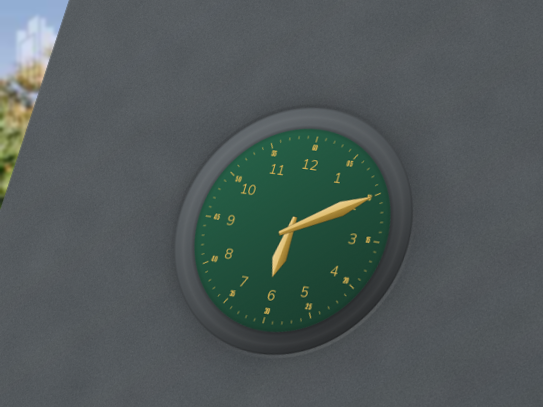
6,10
